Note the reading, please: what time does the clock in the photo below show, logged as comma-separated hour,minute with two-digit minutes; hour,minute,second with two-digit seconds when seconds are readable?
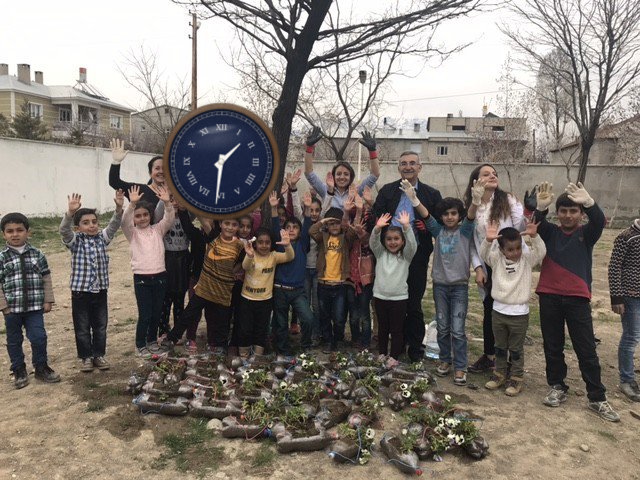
1,31
